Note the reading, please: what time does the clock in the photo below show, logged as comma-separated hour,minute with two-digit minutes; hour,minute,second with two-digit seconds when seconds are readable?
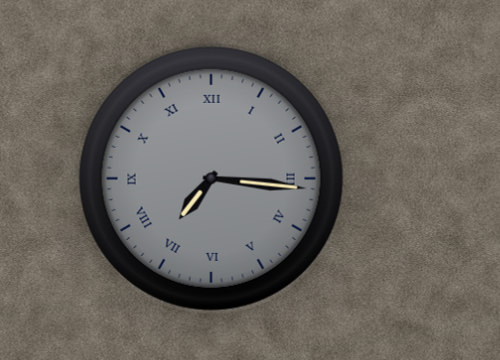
7,16
